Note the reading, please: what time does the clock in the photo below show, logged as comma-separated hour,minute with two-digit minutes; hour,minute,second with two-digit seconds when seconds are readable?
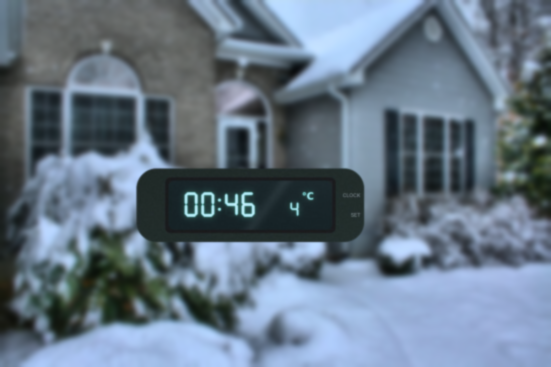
0,46
